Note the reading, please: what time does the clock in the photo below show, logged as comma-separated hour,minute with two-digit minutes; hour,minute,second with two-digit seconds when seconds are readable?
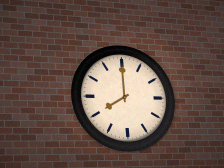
8,00
